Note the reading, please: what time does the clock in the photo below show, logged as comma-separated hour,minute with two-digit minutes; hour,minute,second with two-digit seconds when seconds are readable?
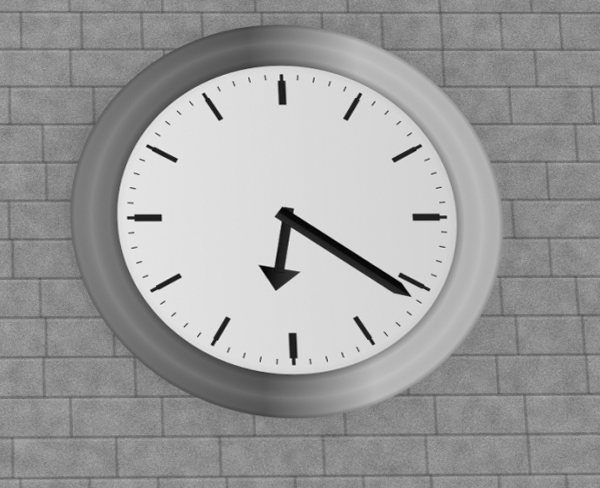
6,21
